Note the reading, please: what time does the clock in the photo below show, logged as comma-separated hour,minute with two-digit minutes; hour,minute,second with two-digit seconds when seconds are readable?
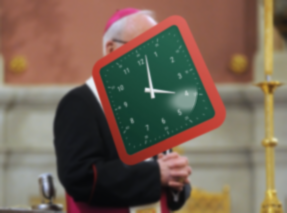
4,02
